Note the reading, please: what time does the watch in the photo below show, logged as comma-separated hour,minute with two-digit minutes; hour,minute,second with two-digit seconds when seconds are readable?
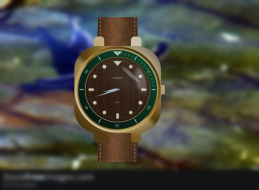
8,42
